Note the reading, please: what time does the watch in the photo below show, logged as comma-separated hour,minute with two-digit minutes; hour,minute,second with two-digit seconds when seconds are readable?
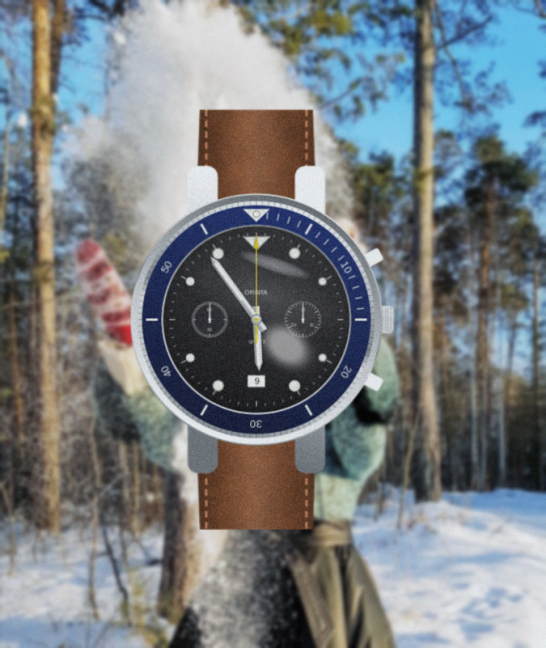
5,54
